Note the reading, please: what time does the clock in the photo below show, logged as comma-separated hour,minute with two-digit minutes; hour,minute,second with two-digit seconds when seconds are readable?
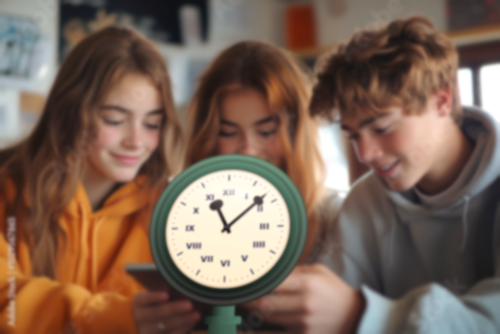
11,08
